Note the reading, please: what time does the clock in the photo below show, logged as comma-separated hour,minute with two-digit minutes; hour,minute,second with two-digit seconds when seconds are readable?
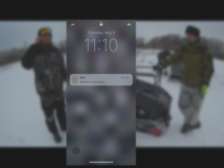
11,10
